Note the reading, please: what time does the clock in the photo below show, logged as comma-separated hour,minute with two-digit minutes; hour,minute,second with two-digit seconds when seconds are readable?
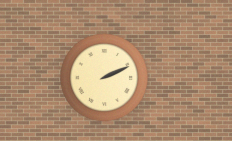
2,11
